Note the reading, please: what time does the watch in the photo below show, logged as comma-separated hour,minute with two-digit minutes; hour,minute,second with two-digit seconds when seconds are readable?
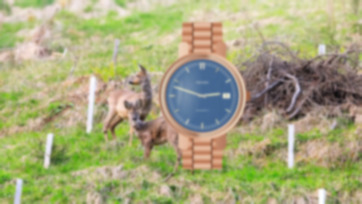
2,48
